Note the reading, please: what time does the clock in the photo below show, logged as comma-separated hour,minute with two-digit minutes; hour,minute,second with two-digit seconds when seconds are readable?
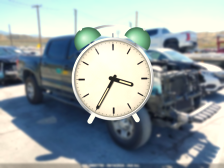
3,35
